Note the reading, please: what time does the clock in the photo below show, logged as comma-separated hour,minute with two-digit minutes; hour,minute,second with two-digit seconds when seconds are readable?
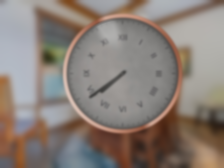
7,39
